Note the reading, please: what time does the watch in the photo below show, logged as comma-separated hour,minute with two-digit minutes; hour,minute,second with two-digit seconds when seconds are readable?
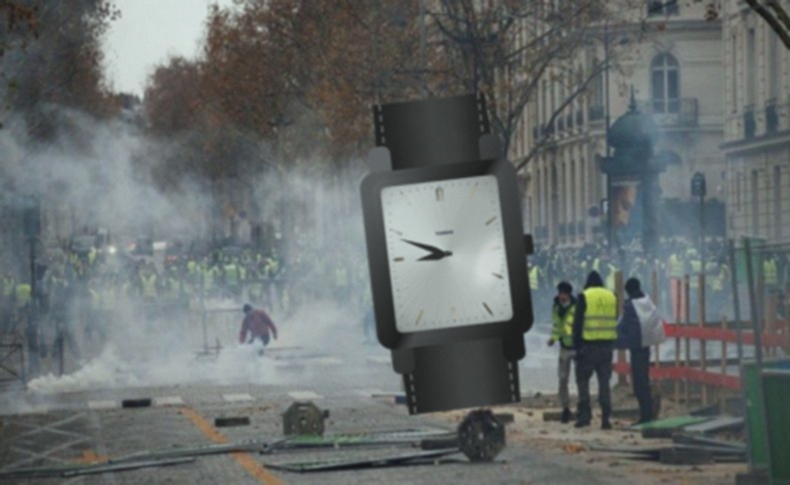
8,49
